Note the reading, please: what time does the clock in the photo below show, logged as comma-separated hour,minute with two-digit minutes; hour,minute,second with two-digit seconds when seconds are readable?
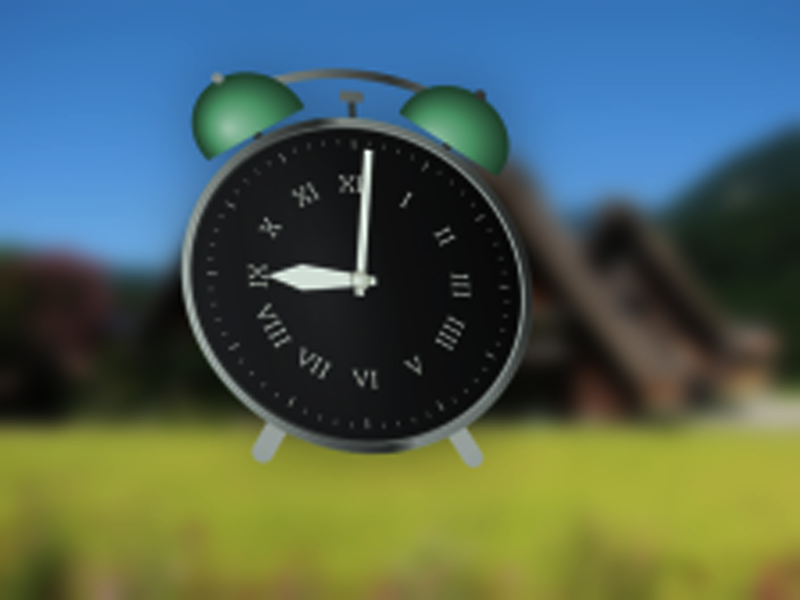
9,01
